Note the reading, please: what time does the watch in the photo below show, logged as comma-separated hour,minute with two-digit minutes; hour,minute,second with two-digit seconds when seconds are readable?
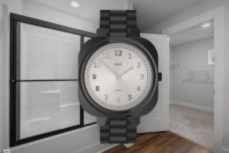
1,52
